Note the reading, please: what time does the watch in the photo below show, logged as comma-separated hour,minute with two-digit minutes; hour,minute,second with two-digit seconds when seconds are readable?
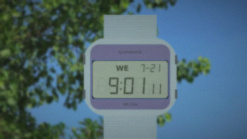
9,01,11
